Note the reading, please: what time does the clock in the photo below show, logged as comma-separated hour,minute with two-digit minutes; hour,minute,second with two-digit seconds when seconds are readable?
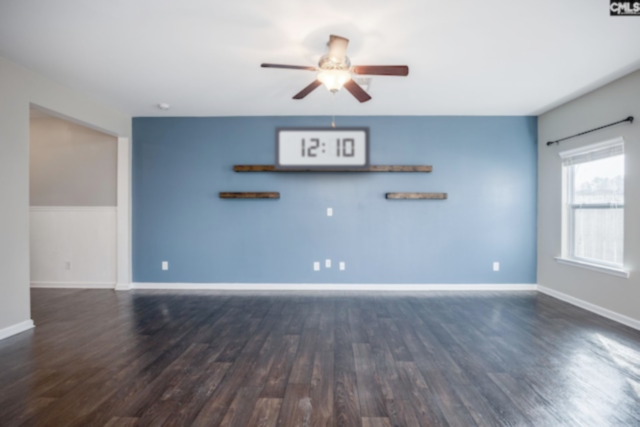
12,10
